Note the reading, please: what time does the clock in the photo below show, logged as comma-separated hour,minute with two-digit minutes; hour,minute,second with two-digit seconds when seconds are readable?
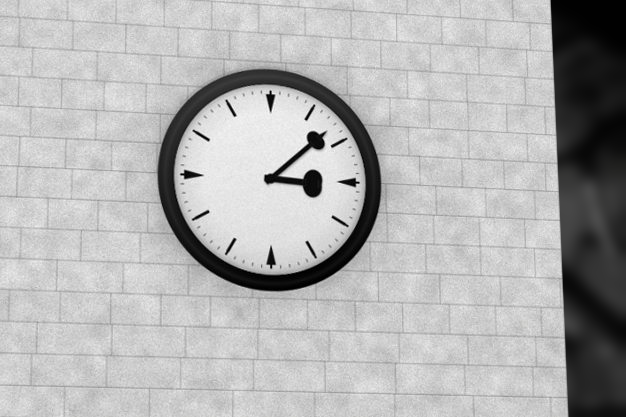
3,08
